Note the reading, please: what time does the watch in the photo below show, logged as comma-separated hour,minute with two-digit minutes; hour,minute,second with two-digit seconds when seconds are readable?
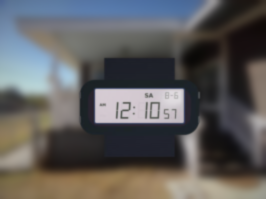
12,10,57
